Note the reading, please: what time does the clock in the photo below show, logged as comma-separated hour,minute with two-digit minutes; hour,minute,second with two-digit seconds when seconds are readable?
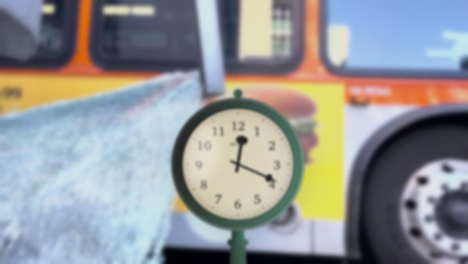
12,19
